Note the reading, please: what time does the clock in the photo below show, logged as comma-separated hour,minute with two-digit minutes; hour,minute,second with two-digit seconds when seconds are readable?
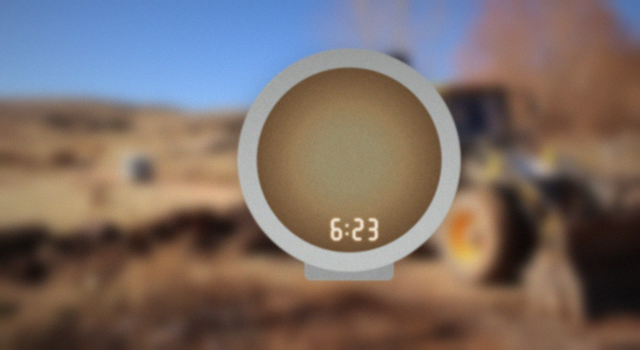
6,23
